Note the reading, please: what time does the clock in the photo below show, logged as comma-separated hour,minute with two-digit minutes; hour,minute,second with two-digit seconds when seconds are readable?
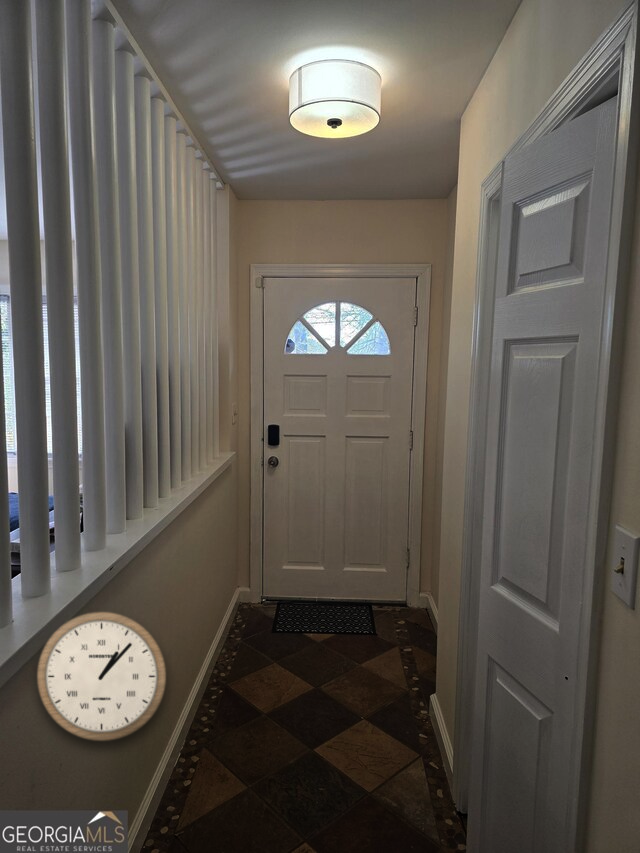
1,07
